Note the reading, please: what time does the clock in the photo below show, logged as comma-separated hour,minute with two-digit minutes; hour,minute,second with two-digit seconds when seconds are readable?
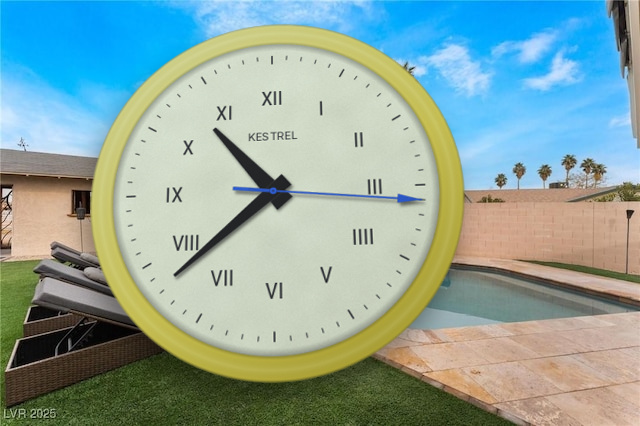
10,38,16
